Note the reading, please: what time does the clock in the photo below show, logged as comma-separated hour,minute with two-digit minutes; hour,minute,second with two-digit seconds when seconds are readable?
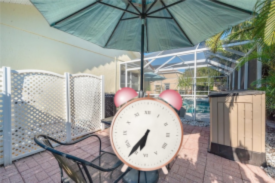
6,36
